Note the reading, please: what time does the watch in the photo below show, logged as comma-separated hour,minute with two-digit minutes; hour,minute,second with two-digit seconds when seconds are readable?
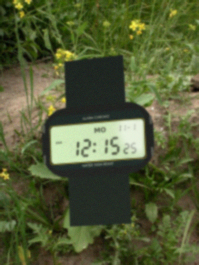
12,15,25
